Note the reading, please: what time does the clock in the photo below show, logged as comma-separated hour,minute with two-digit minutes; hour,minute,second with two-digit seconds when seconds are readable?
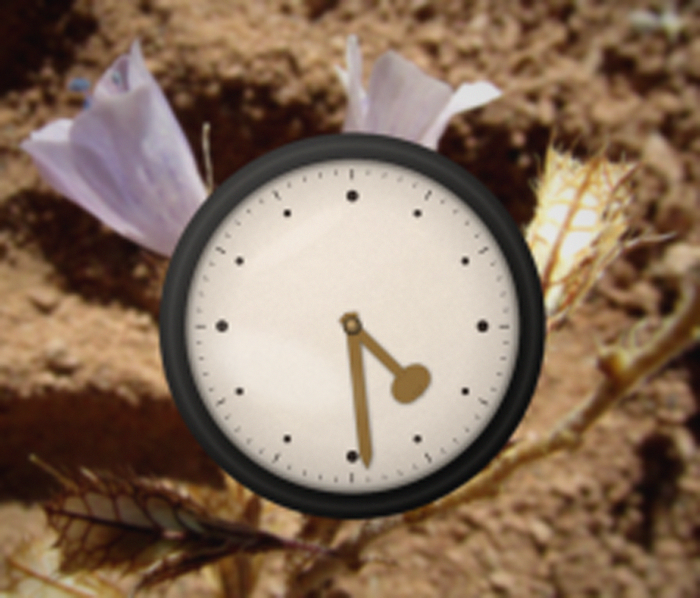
4,29
